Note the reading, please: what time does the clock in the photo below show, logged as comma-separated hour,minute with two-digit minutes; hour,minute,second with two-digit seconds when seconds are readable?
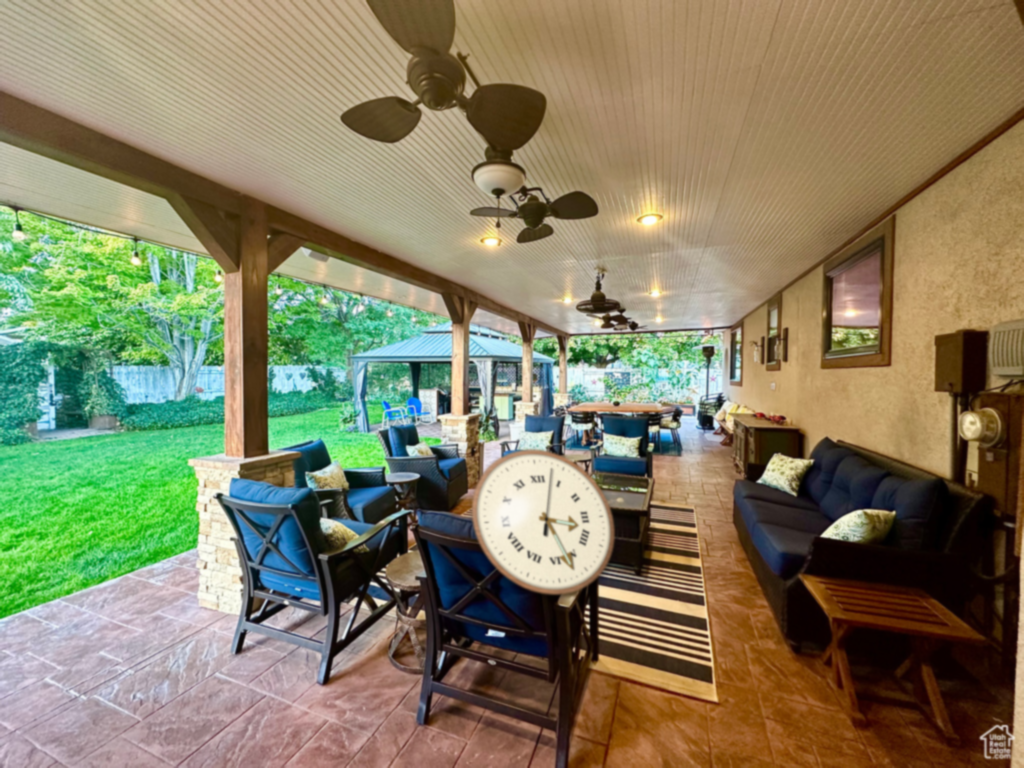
3,27,03
